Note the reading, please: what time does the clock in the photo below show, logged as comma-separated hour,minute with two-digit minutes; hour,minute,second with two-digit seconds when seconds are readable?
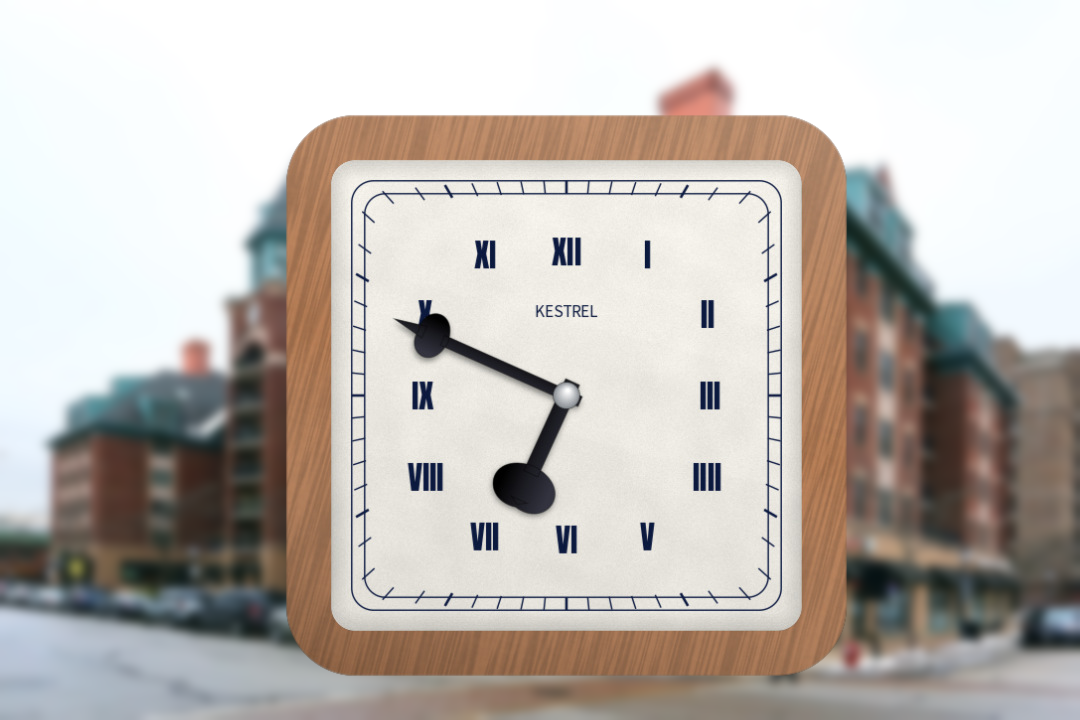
6,49
